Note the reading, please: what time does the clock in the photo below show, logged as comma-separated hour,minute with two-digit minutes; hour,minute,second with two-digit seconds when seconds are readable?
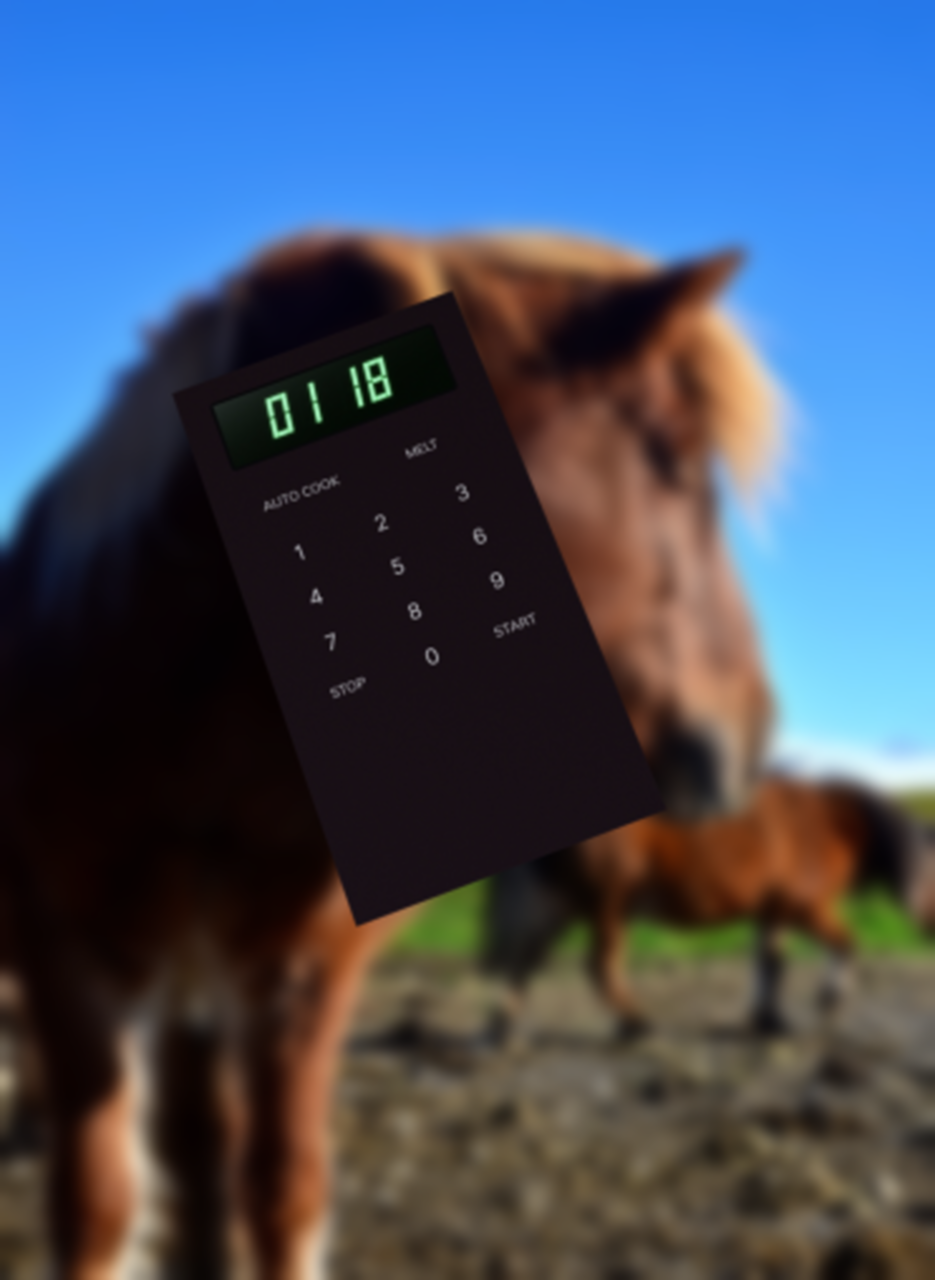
1,18
